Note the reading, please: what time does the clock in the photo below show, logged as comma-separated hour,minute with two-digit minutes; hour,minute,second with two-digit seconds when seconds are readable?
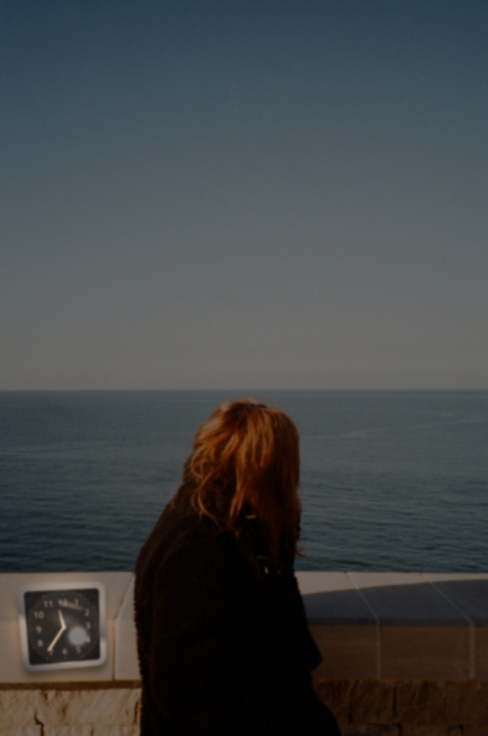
11,36
